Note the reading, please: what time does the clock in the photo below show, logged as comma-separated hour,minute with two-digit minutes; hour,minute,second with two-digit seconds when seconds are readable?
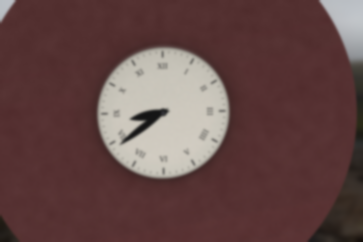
8,39
